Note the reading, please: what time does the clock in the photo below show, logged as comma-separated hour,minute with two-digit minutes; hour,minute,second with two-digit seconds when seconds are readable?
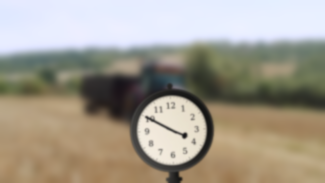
3,50
